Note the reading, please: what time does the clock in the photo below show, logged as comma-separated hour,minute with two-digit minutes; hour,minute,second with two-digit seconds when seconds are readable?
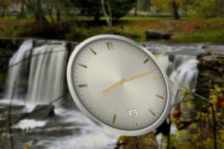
8,13
